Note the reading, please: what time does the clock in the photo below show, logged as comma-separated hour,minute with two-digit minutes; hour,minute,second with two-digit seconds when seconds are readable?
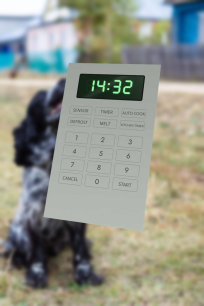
14,32
